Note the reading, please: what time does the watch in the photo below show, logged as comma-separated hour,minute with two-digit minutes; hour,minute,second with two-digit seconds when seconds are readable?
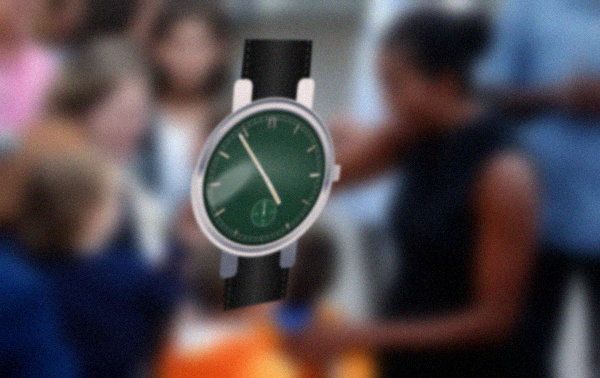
4,54
